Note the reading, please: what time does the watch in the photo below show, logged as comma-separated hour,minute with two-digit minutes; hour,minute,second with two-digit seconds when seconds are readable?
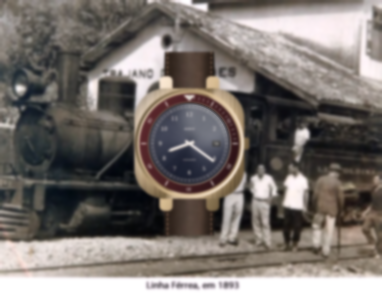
8,21
